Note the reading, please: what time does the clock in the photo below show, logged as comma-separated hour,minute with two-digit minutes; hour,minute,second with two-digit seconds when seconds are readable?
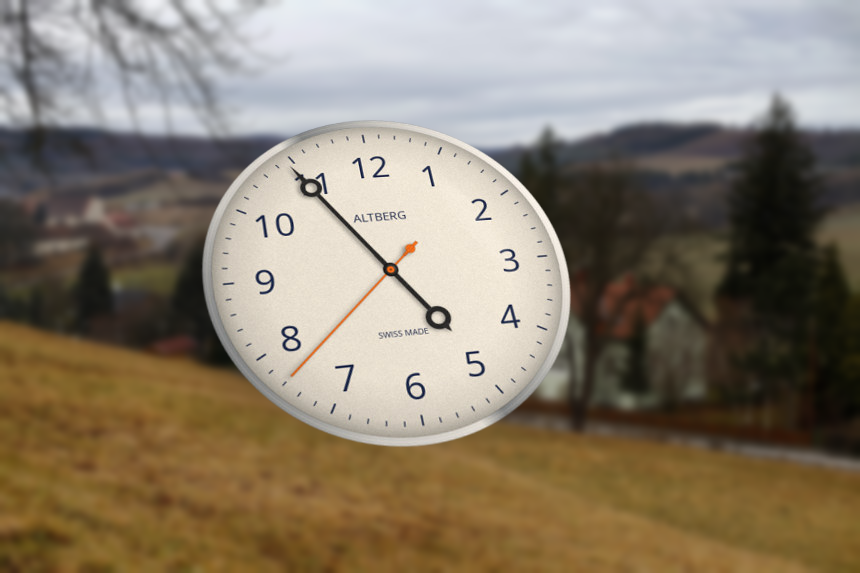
4,54,38
